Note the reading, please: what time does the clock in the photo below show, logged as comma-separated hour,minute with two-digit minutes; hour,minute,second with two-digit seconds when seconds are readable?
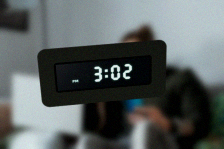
3,02
